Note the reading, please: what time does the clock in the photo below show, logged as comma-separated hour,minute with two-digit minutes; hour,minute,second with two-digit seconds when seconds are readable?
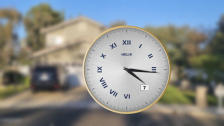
4,16
